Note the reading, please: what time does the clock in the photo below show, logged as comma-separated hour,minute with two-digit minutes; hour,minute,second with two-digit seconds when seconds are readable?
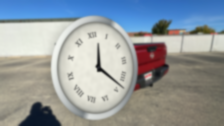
12,23
